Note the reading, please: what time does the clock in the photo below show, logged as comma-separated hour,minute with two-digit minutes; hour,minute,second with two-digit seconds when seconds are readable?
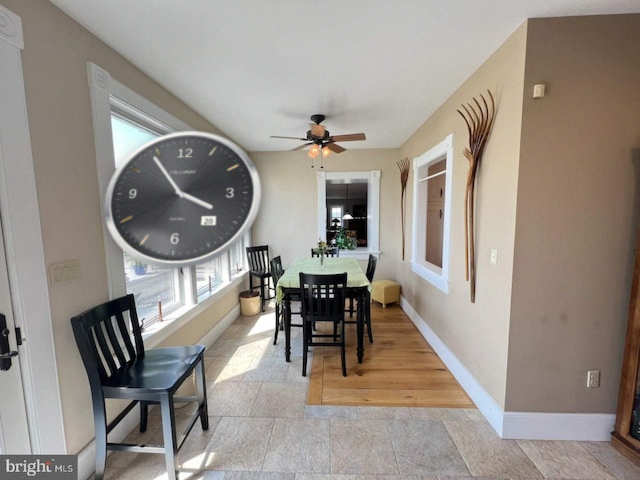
3,54
